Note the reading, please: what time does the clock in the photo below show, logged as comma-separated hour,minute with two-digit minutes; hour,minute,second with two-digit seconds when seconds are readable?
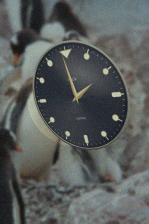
1,59
